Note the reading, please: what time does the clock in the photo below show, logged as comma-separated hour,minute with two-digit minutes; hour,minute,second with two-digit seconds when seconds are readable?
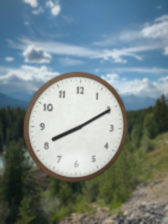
8,10
